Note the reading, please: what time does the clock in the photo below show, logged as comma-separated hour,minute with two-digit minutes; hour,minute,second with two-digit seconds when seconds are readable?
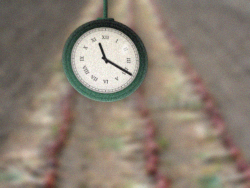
11,20
